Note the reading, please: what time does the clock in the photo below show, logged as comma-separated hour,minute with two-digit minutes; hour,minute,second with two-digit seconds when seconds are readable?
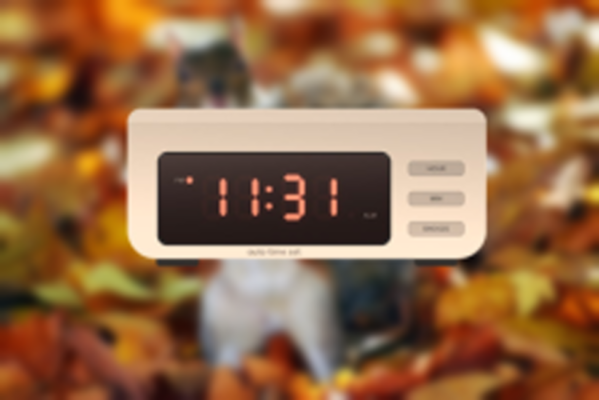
11,31
